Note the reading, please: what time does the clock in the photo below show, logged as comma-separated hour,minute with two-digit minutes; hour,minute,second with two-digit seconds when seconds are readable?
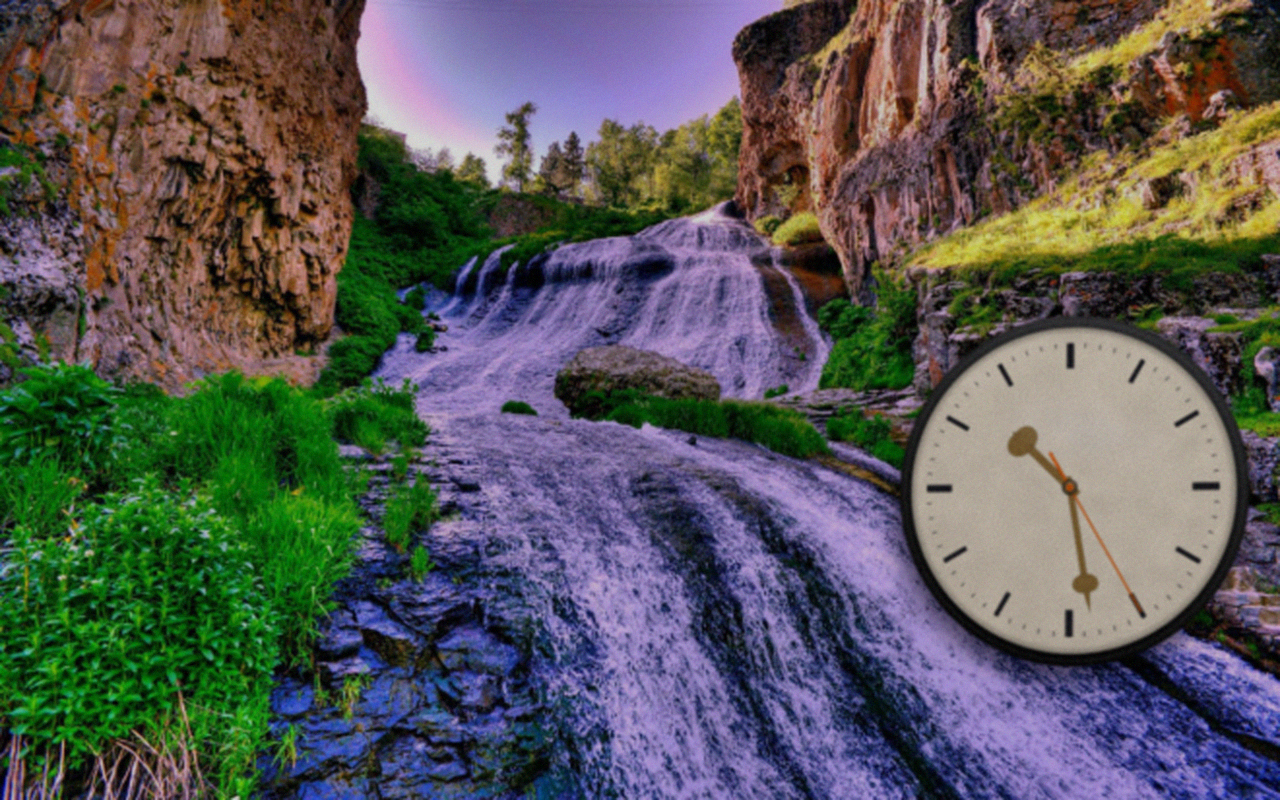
10,28,25
